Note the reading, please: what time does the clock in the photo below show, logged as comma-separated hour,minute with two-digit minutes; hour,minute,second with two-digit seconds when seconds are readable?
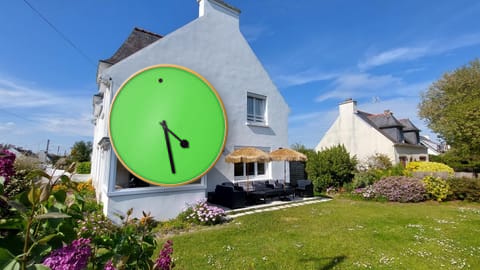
4,29
